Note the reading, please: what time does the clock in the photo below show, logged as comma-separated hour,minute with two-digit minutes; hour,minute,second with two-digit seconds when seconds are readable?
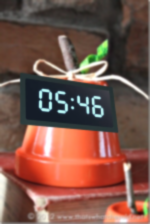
5,46
